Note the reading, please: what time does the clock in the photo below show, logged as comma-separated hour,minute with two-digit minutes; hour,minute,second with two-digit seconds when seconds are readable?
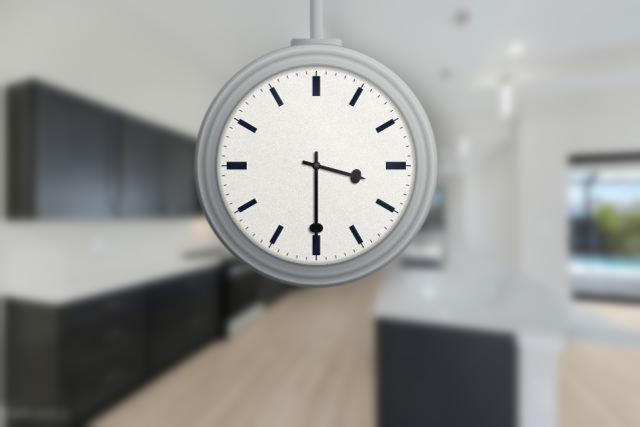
3,30
